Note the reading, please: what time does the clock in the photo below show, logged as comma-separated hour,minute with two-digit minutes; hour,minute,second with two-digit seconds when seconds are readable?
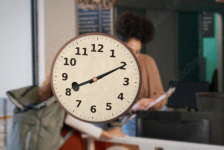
8,10
